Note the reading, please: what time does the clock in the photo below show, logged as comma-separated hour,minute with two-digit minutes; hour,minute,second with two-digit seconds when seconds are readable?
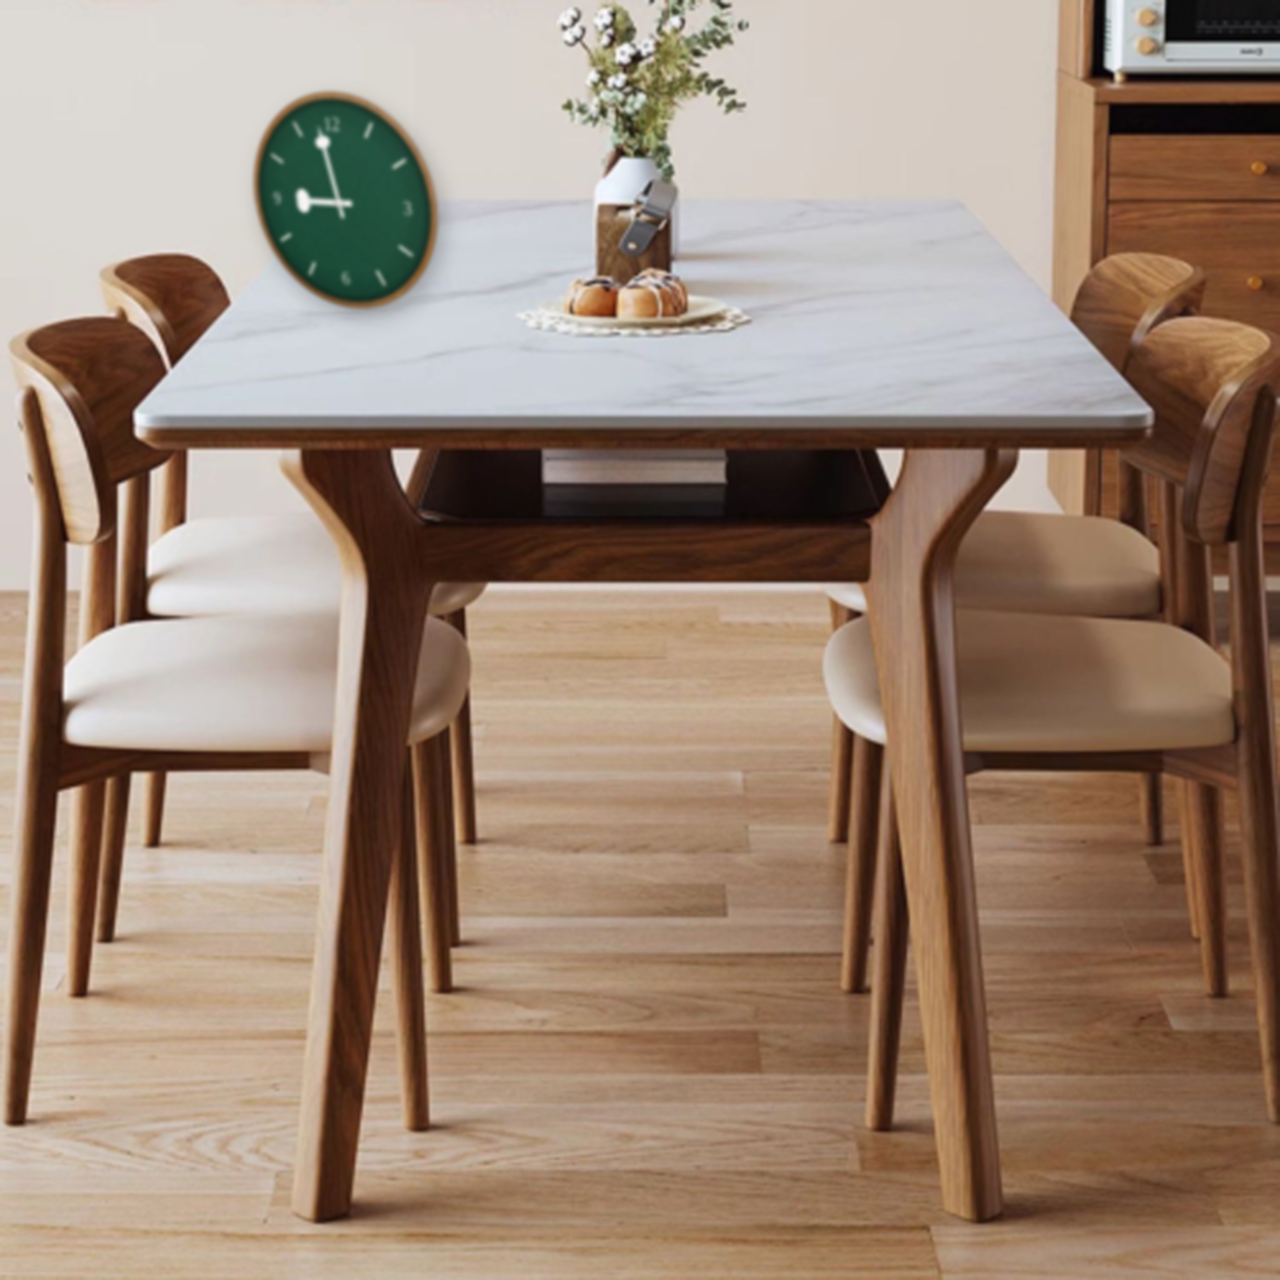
8,58
